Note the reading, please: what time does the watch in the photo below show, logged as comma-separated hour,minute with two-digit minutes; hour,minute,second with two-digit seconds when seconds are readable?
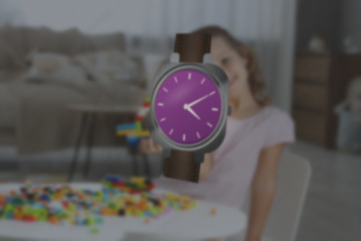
4,10
